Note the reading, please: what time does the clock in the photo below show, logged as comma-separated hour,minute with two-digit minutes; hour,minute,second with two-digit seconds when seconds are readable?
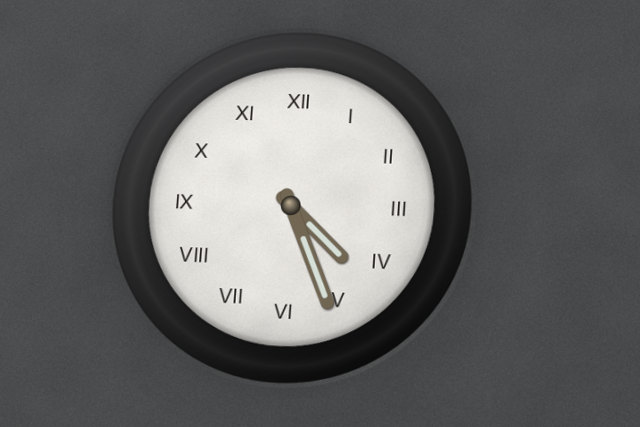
4,26
